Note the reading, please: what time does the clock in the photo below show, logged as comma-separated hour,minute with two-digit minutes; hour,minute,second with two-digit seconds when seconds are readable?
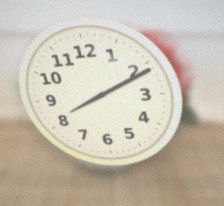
8,11
